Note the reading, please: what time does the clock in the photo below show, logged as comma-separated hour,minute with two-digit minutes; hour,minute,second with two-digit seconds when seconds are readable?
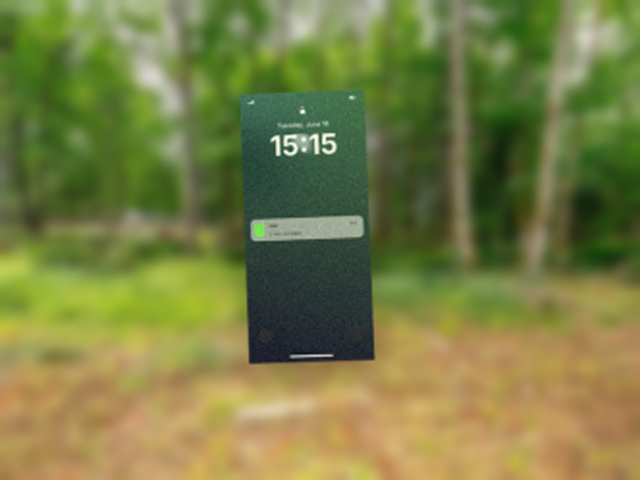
15,15
